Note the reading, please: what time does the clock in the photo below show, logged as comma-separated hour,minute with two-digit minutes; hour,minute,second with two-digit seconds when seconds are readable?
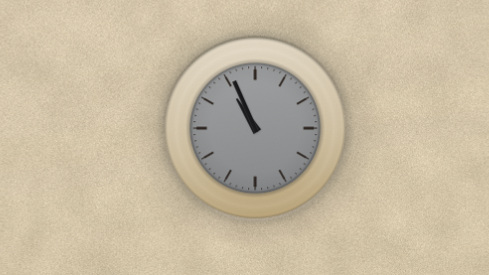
10,56
